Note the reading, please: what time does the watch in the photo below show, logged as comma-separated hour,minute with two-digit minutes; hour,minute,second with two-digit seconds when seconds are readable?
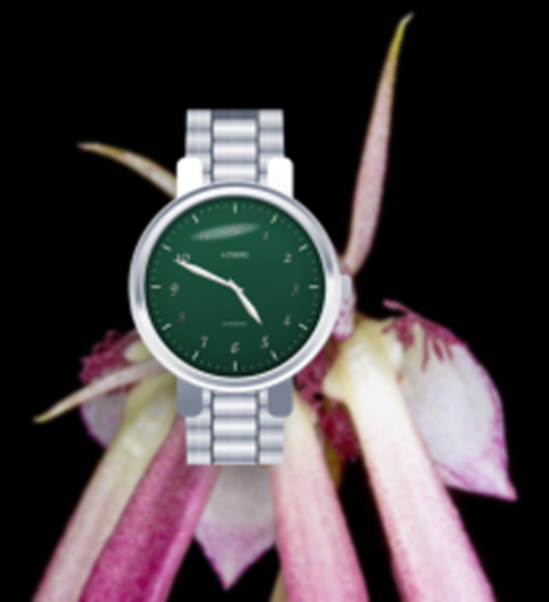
4,49
